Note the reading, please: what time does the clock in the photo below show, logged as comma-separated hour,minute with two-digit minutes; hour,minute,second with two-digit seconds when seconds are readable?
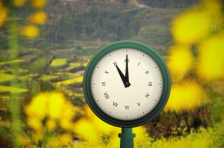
11,00
